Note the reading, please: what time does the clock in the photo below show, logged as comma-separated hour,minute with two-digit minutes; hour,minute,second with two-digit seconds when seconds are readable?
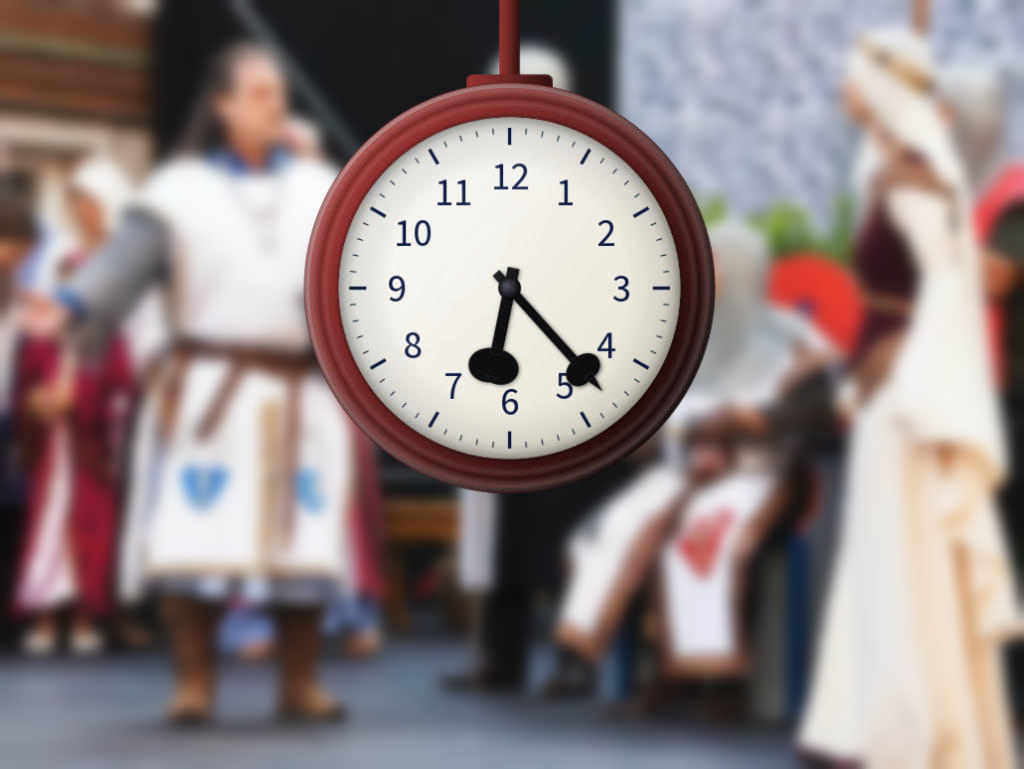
6,23
